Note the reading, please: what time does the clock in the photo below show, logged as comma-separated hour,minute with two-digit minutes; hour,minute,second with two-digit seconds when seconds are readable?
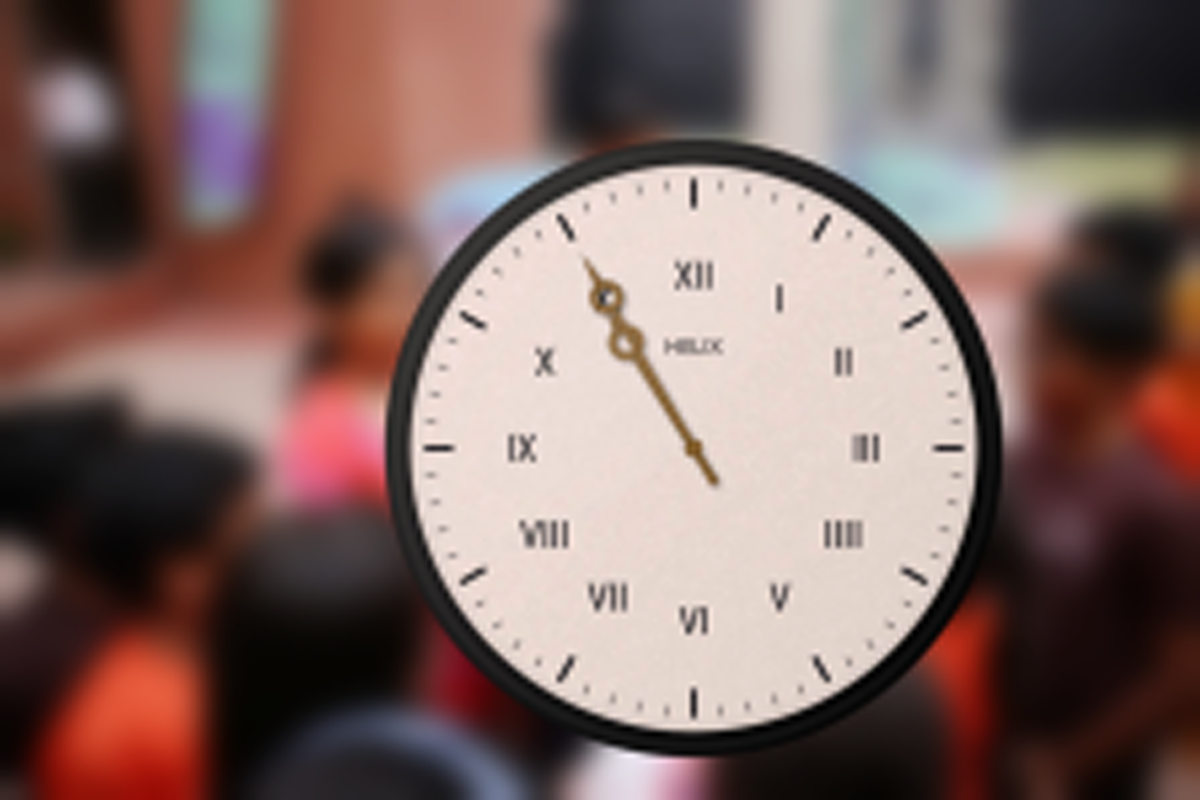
10,55
